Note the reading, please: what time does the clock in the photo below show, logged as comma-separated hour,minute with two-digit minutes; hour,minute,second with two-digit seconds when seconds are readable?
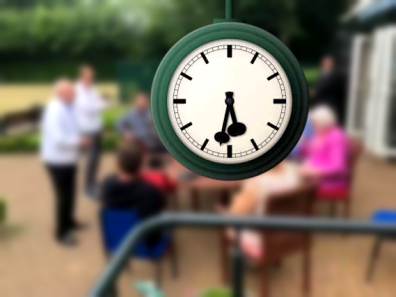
5,32
